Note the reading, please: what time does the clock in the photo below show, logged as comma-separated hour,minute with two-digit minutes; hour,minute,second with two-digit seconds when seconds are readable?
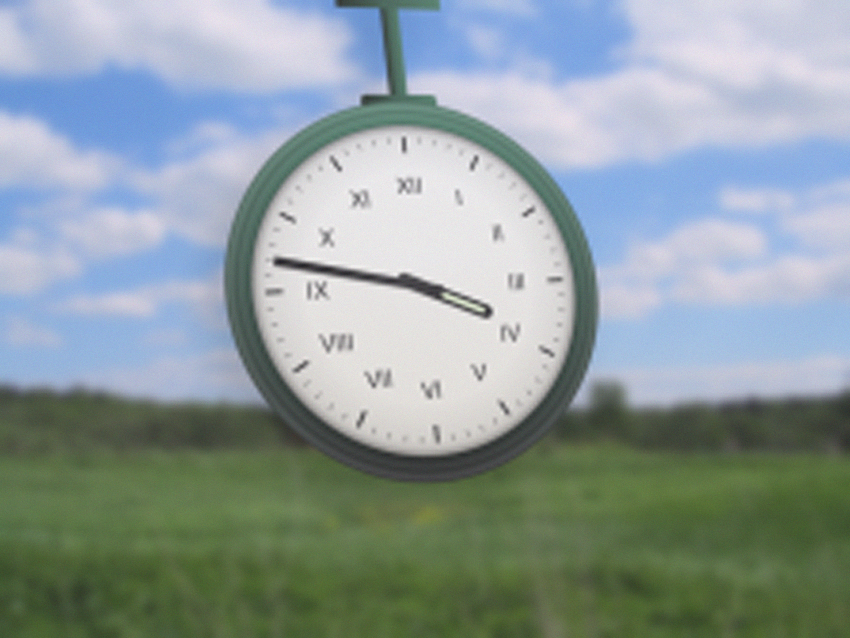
3,47
